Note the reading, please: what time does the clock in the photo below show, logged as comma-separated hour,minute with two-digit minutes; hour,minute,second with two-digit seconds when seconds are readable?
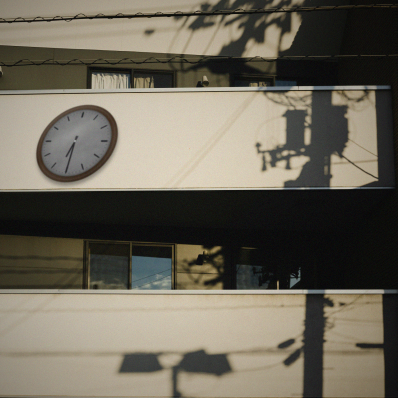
6,30
